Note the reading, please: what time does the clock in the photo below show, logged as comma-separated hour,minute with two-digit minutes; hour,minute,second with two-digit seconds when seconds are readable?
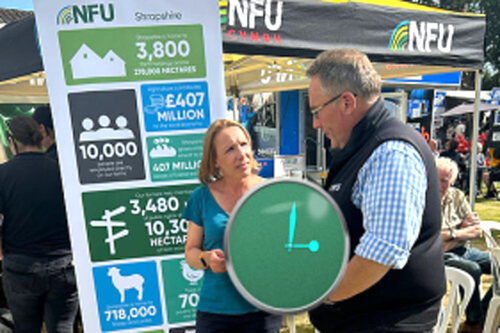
3,01
